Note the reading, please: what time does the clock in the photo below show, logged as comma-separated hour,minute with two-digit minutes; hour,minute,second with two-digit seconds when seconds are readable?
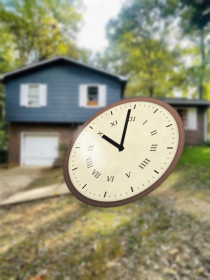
9,59
